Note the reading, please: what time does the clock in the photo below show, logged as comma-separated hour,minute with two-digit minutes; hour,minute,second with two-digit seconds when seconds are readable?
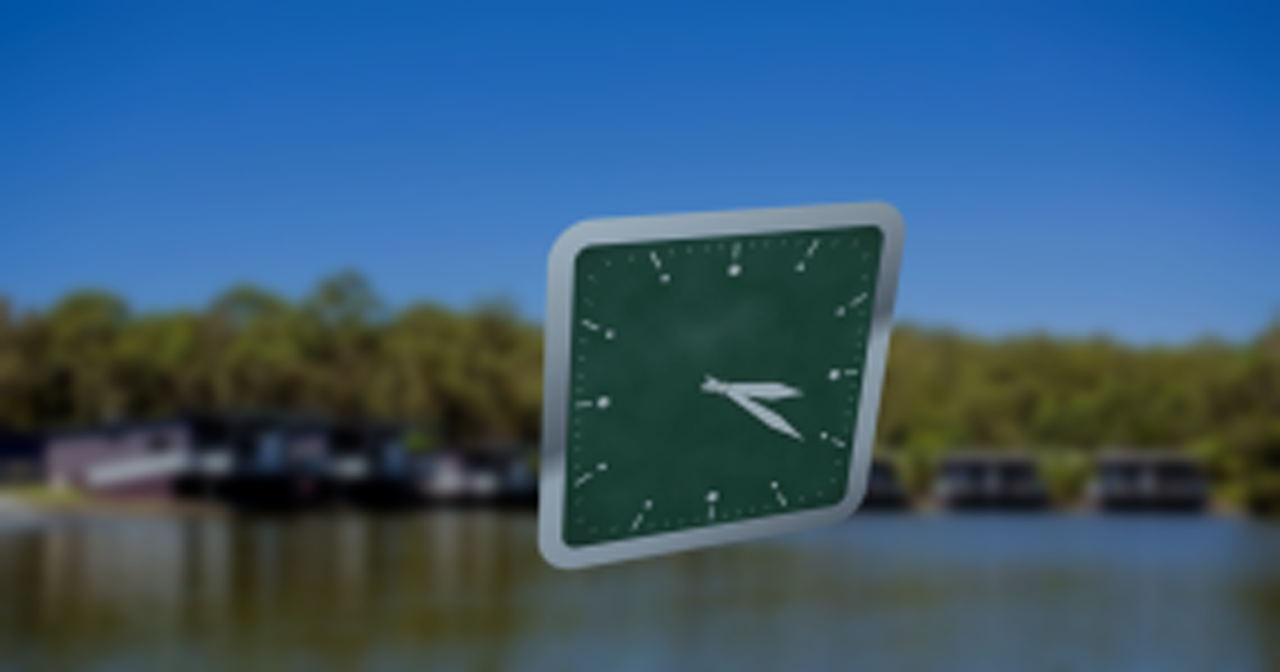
3,21
